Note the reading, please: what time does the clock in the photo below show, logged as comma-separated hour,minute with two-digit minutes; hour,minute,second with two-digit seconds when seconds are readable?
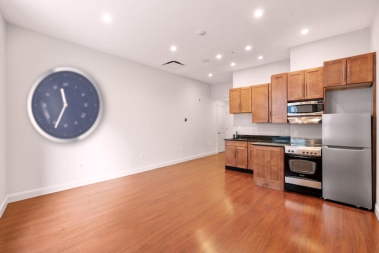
11,34
